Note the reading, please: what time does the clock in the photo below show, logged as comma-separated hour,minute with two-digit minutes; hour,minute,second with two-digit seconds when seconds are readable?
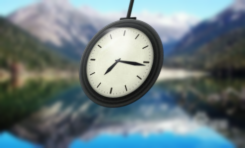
7,16
